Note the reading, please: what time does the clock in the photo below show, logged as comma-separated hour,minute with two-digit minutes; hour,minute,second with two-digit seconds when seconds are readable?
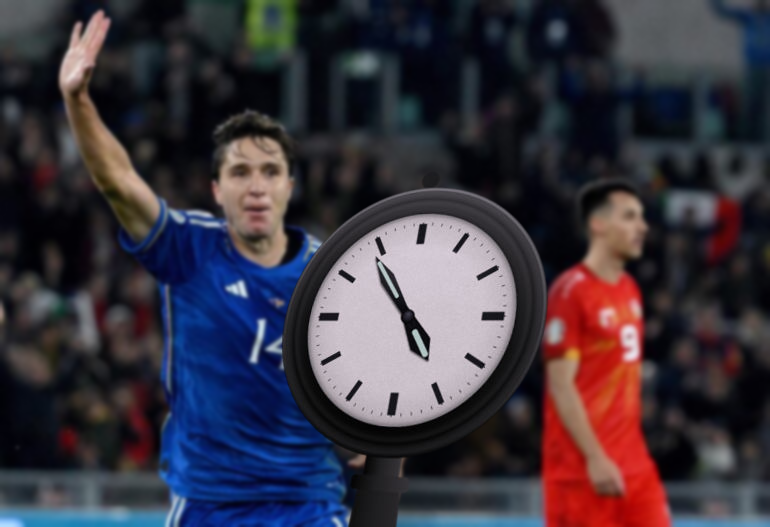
4,54
